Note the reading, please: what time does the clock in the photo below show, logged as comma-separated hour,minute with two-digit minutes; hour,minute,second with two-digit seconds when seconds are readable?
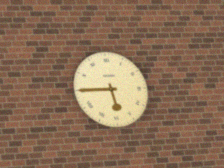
5,45
